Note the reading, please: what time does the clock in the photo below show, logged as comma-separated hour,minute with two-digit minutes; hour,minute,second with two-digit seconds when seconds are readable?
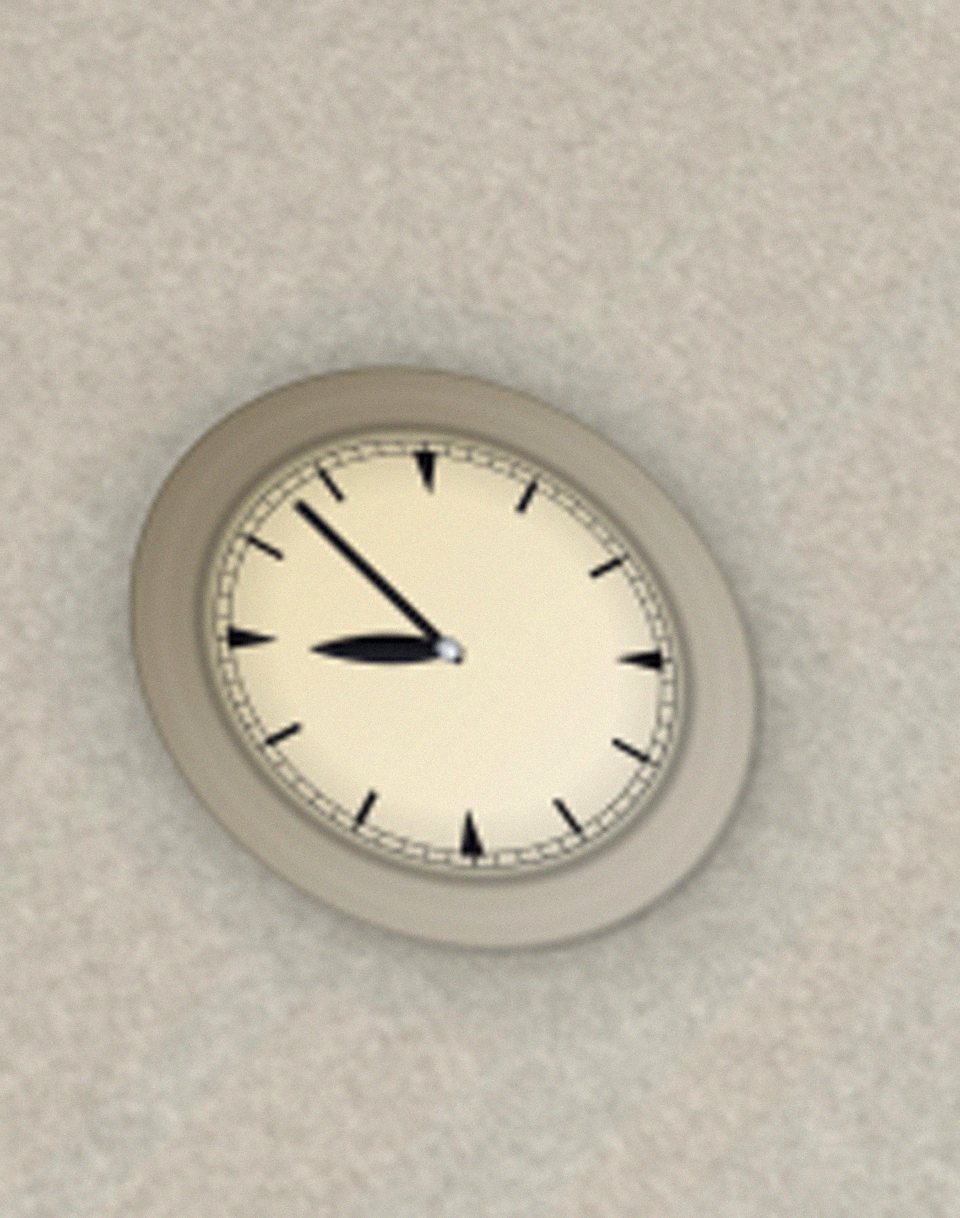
8,53
